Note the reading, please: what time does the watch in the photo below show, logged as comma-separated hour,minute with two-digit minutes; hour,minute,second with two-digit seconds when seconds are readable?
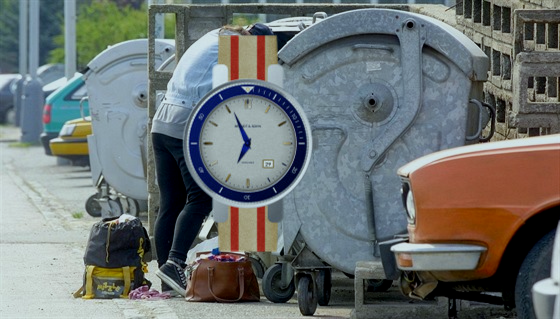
6,56
